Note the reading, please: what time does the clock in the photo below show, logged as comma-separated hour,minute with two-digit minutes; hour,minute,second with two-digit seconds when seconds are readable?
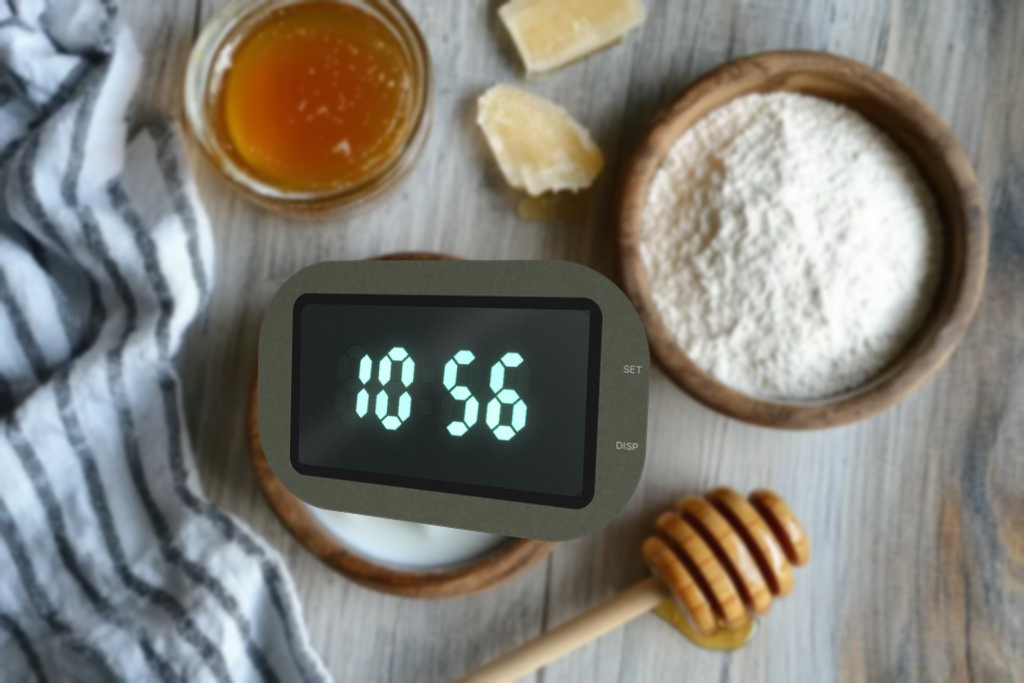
10,56
